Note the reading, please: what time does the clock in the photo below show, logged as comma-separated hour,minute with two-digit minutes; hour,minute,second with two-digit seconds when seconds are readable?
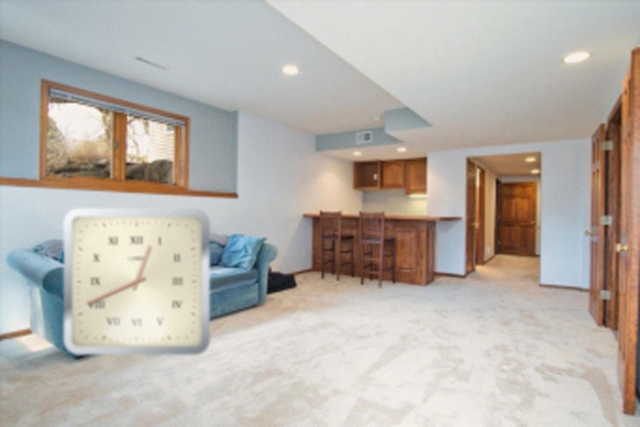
12,41
